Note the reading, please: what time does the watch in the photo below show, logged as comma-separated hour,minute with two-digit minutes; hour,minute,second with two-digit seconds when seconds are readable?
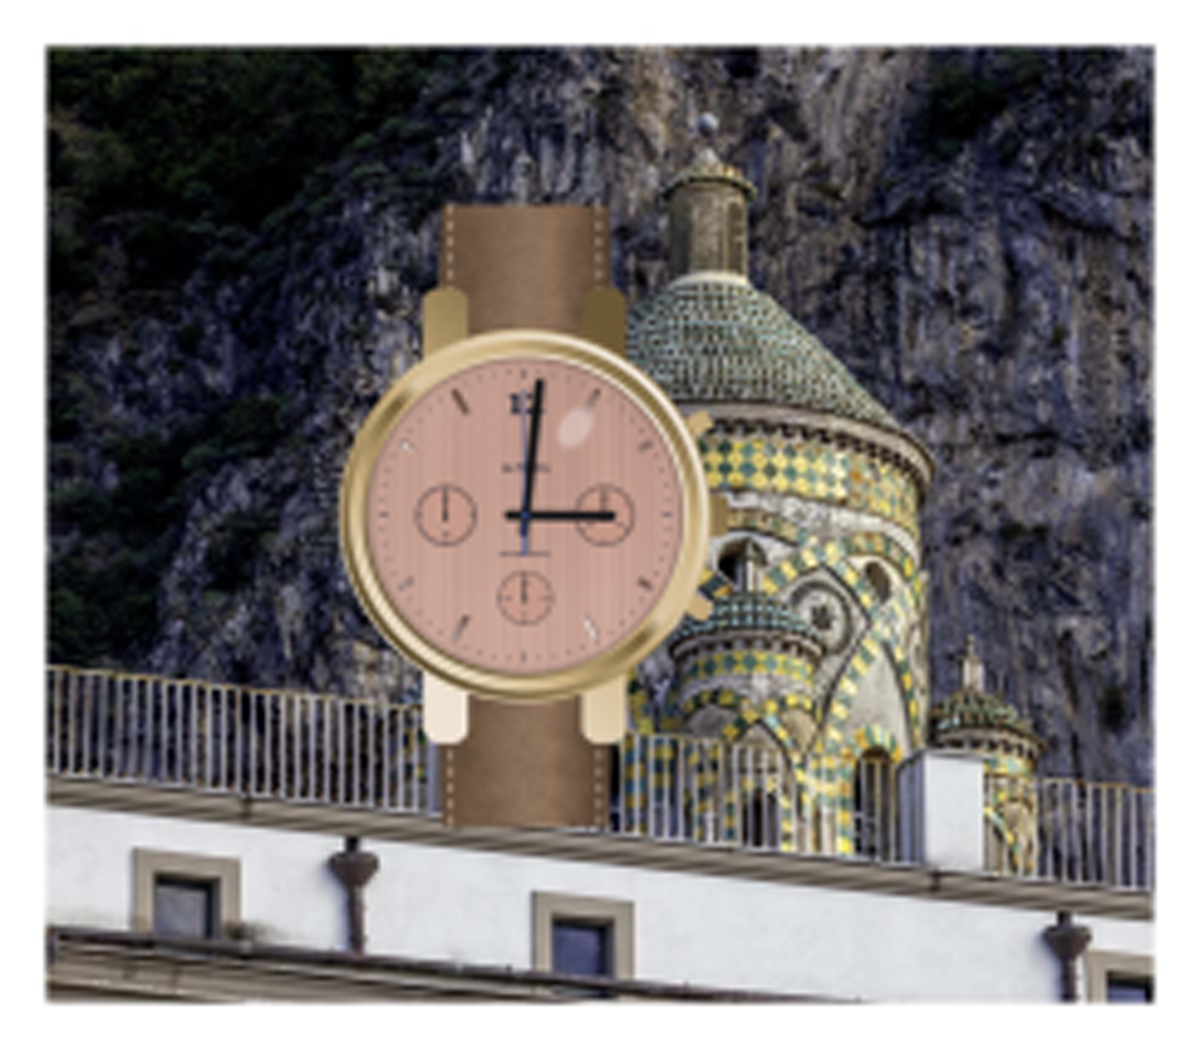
3,01
